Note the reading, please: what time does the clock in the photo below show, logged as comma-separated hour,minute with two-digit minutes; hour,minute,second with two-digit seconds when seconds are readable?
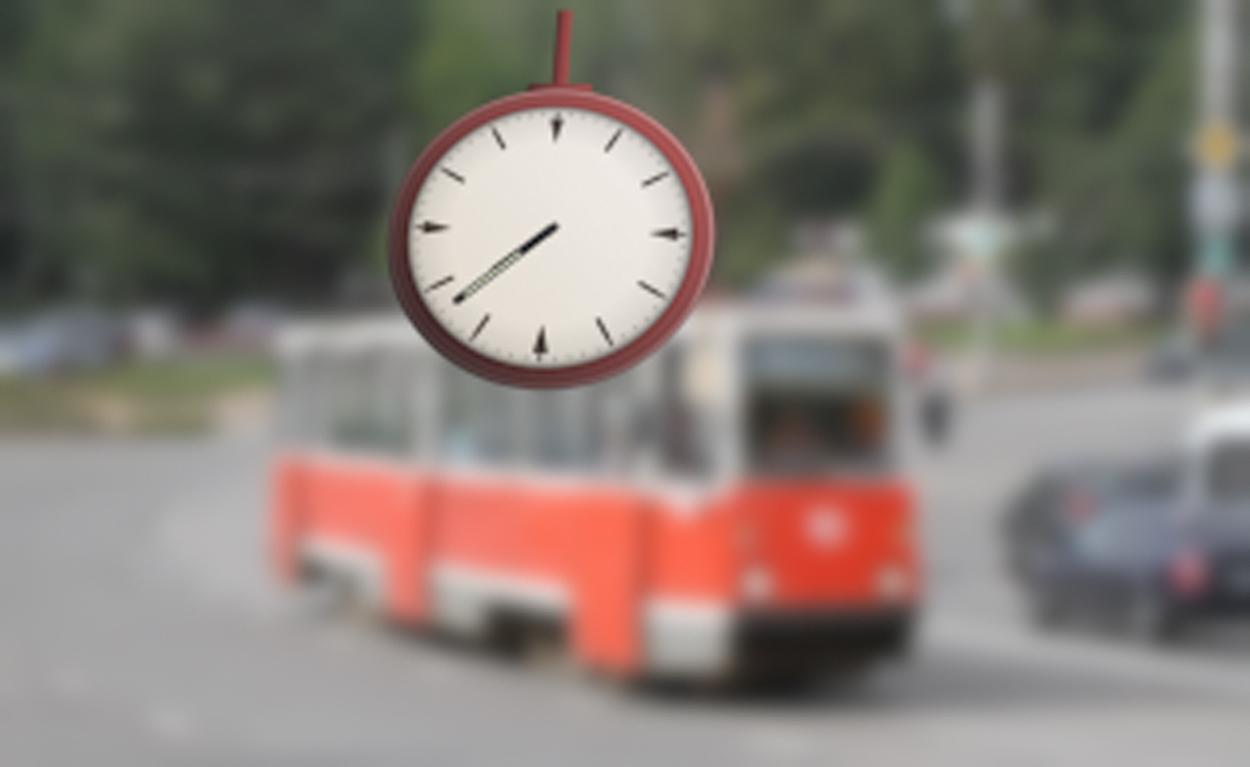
7,38
